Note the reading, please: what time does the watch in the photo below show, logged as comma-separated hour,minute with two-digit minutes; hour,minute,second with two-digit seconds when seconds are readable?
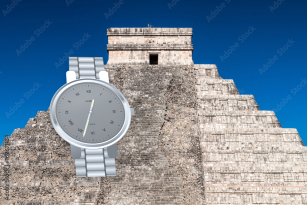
12,33
